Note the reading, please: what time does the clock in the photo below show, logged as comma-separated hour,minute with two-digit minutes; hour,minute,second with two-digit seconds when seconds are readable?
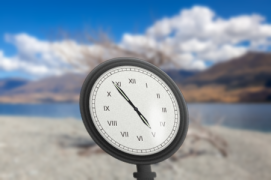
4,54
